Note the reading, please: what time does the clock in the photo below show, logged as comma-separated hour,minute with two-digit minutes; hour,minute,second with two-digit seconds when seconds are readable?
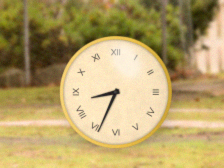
8,34
